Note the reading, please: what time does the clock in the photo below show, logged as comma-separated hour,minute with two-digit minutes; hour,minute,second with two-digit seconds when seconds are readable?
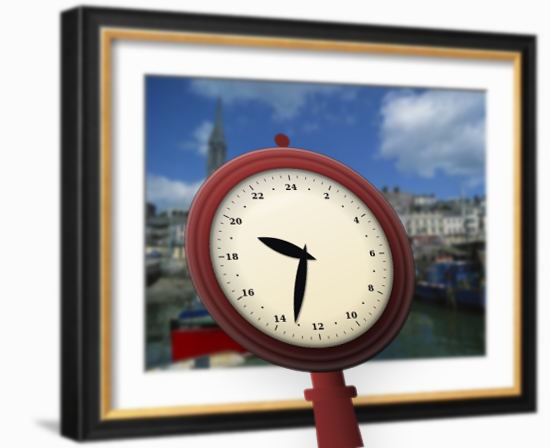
19,33
